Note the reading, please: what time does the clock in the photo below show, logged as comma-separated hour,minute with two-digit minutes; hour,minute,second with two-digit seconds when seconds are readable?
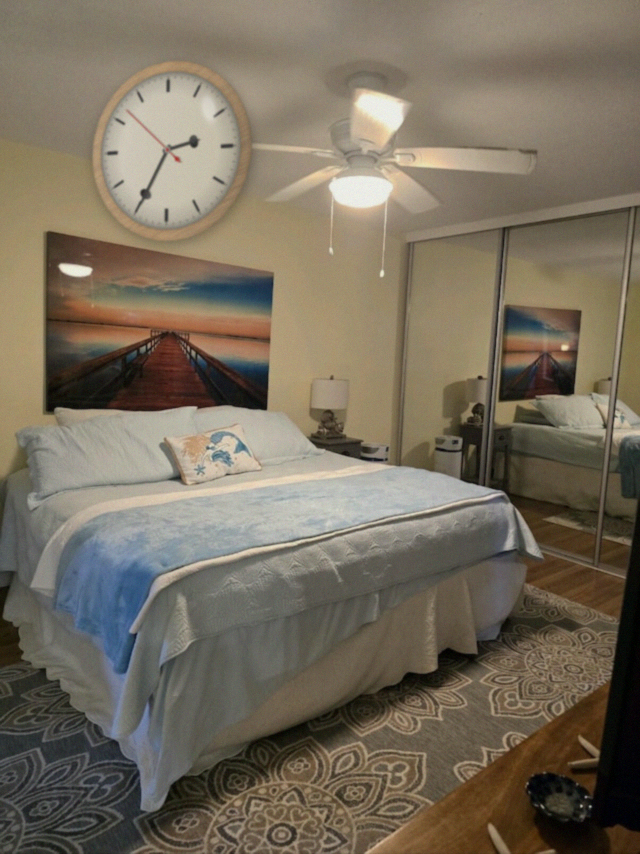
2,34,52
